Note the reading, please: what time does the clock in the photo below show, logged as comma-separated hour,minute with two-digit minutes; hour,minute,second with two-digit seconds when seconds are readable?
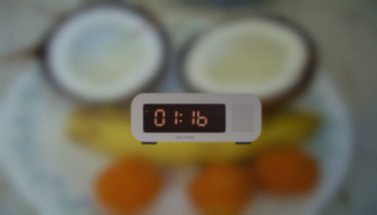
1,16
